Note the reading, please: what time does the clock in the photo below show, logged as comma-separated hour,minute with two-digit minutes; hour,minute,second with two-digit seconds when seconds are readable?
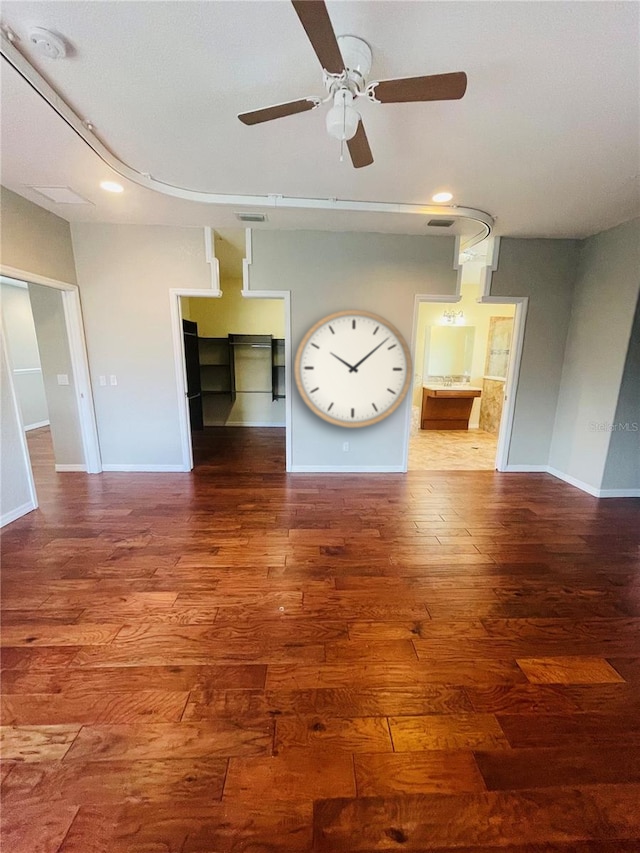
10,08
